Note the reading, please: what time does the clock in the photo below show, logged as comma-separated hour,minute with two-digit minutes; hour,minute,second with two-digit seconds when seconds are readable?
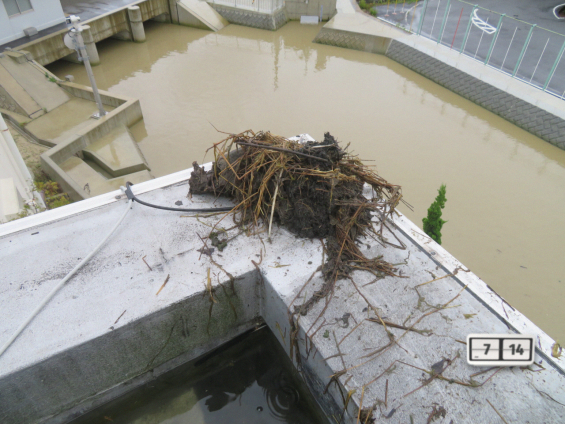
7,14
